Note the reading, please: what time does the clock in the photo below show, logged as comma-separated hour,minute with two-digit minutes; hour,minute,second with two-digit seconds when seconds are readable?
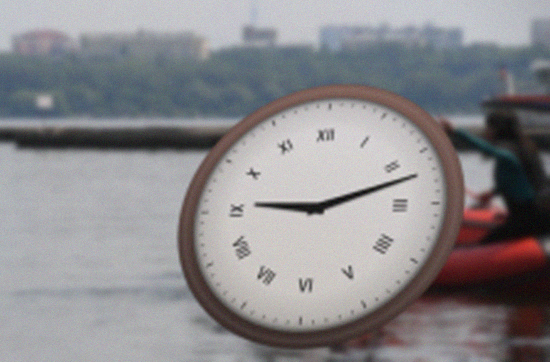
9,12
